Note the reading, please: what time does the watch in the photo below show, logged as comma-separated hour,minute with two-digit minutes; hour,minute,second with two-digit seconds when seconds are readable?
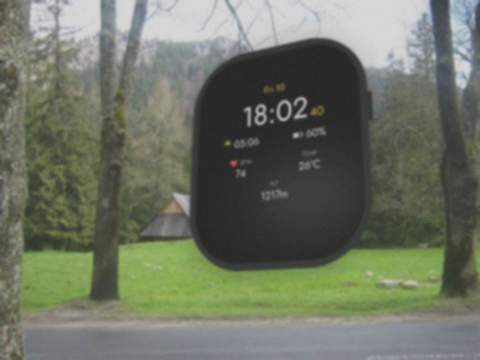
18,02
